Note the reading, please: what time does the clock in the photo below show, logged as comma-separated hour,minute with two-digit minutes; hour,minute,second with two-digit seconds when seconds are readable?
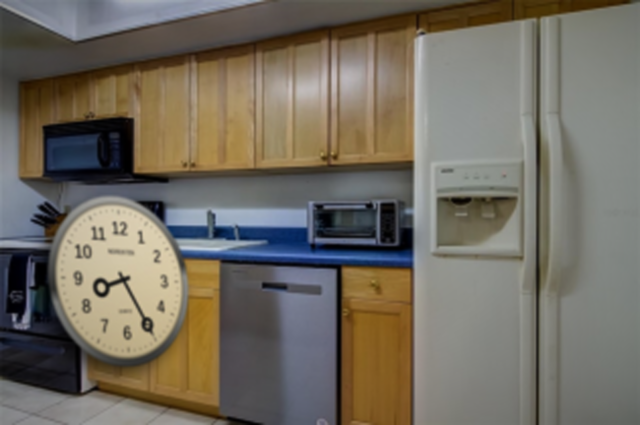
8,25
